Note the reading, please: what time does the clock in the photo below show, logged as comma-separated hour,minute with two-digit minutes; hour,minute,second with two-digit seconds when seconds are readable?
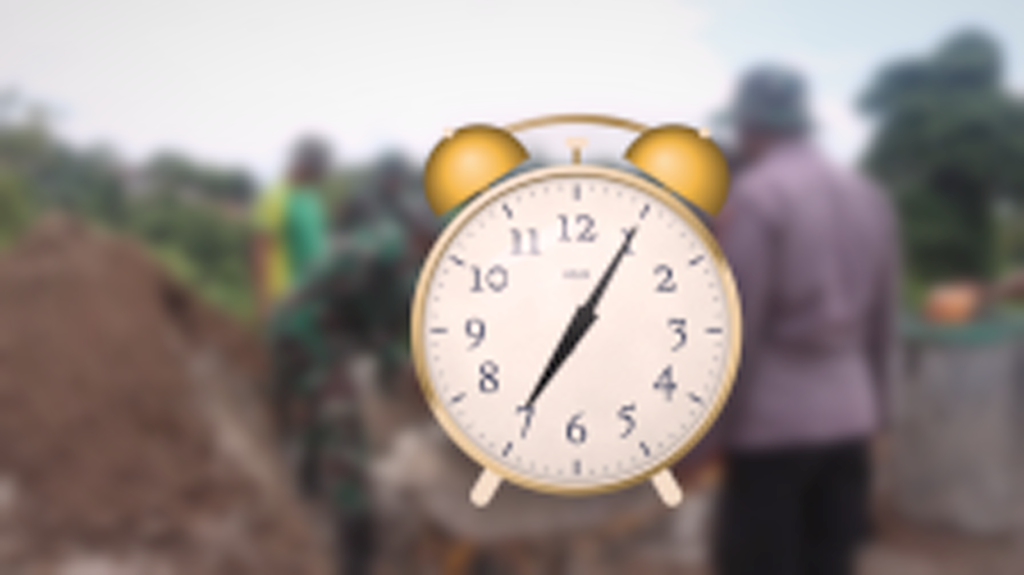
7,05
